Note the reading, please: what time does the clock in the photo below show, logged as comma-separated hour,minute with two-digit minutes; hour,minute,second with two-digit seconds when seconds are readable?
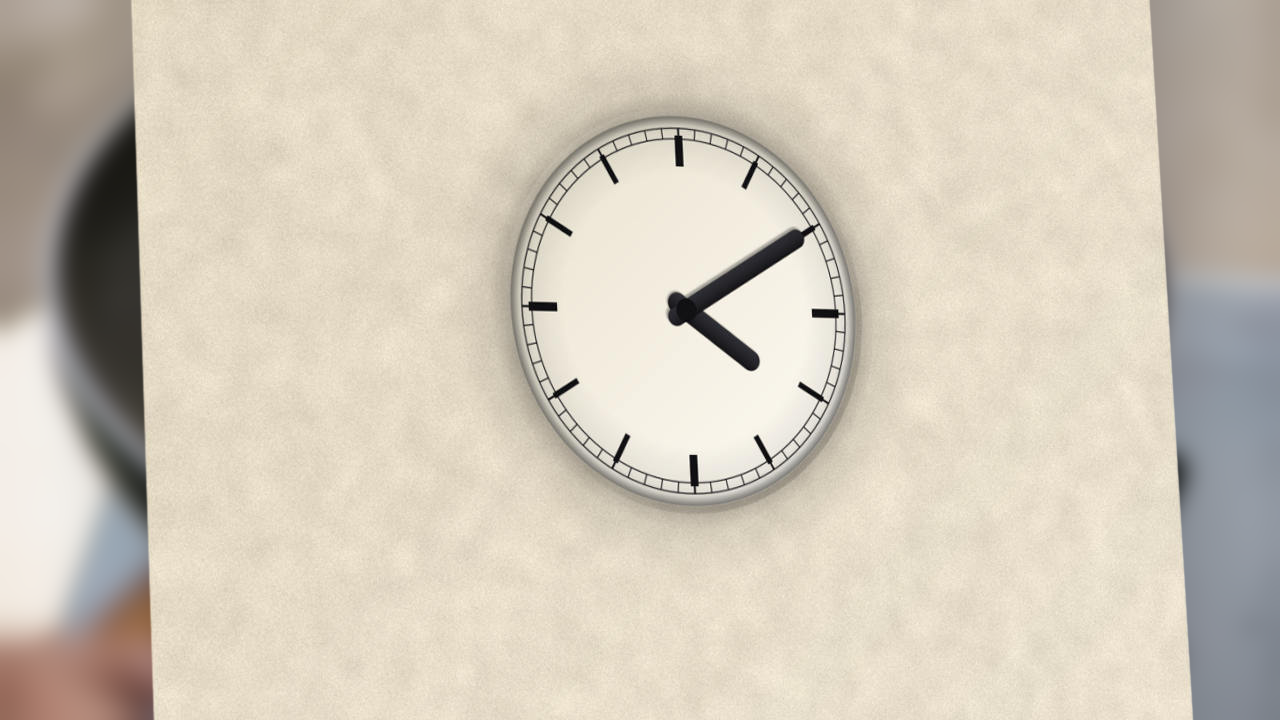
4,10
